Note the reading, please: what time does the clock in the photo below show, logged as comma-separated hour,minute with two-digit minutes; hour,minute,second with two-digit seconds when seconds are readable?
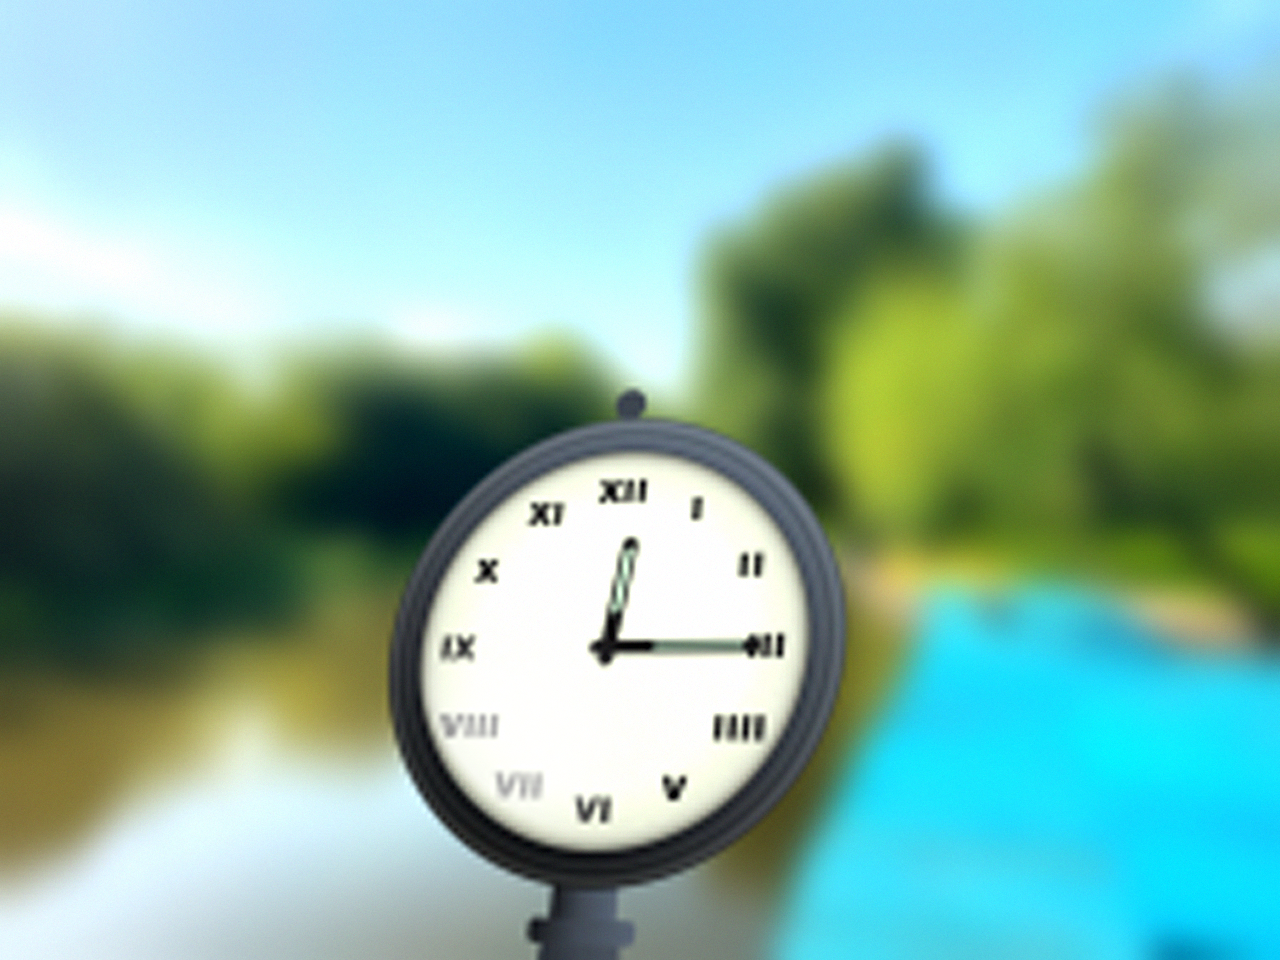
12,15
